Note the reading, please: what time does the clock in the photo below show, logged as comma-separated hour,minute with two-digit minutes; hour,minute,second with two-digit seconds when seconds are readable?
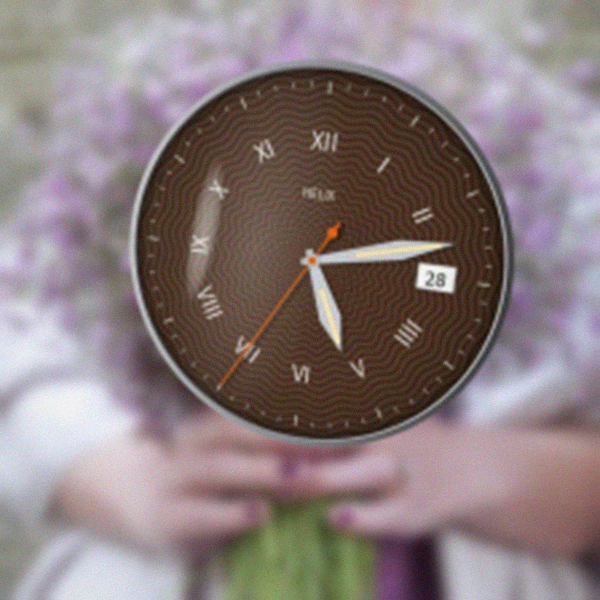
5,12,35
